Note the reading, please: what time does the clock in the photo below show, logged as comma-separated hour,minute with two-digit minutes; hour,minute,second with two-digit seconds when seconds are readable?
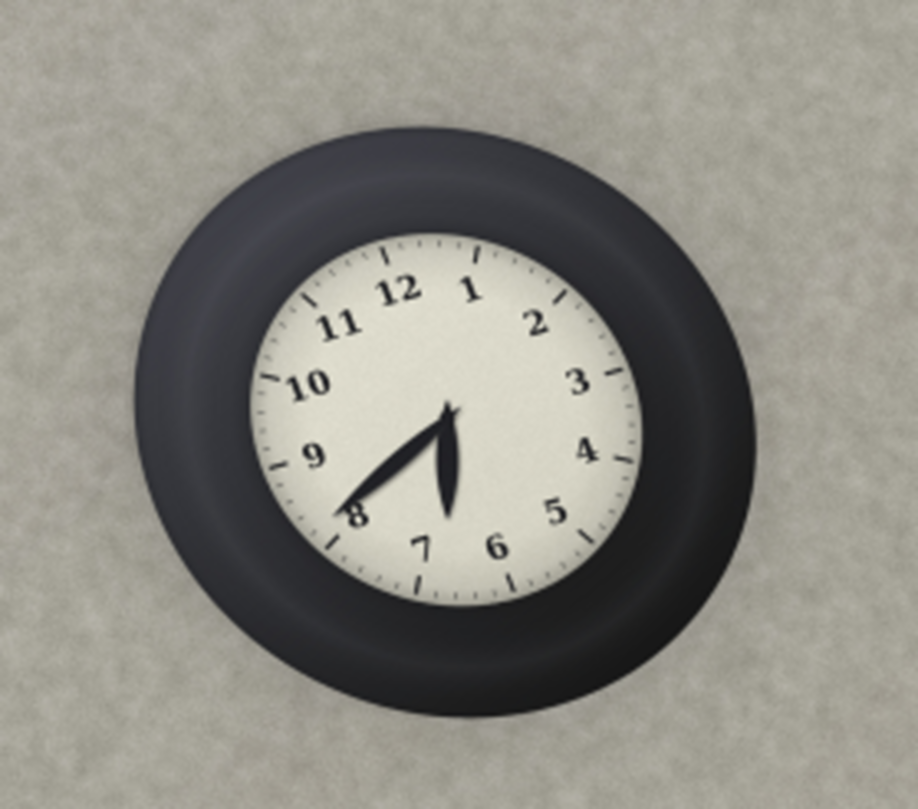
6,41
